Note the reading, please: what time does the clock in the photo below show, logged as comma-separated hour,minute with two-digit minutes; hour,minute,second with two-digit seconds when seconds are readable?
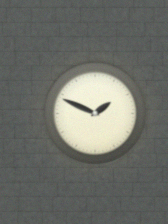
1,49
